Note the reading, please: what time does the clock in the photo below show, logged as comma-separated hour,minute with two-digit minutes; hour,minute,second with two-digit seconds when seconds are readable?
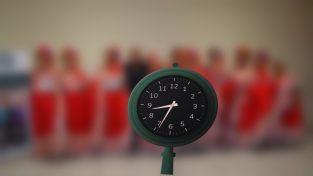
8,34
